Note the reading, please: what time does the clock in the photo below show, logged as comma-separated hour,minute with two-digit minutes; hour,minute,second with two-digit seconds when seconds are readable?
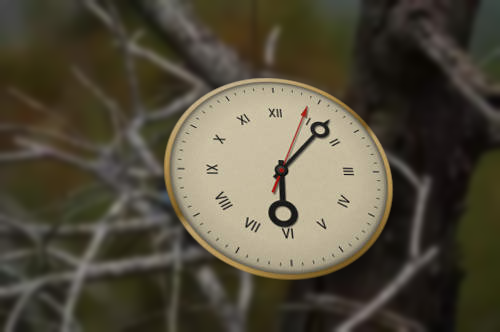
6,07,04
